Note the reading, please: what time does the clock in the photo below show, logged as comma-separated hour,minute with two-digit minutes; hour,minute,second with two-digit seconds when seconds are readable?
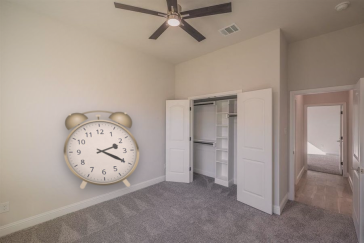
2,20
